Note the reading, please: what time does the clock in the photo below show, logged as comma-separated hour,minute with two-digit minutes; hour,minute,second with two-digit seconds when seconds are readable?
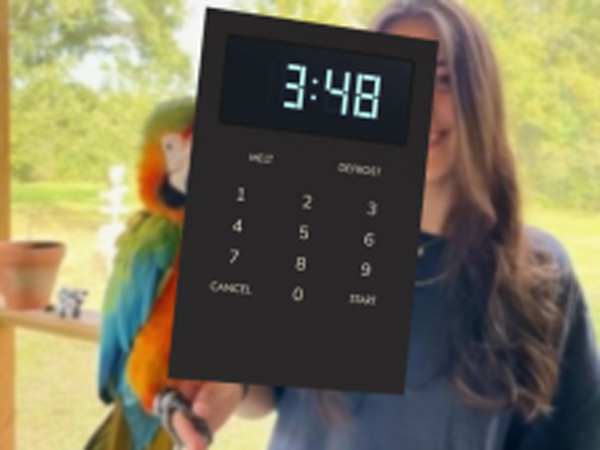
3,48
